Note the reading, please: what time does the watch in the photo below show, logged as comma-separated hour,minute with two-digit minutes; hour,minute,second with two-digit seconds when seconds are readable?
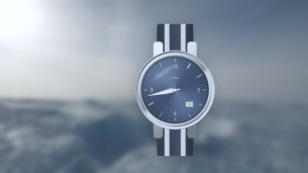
8,43
